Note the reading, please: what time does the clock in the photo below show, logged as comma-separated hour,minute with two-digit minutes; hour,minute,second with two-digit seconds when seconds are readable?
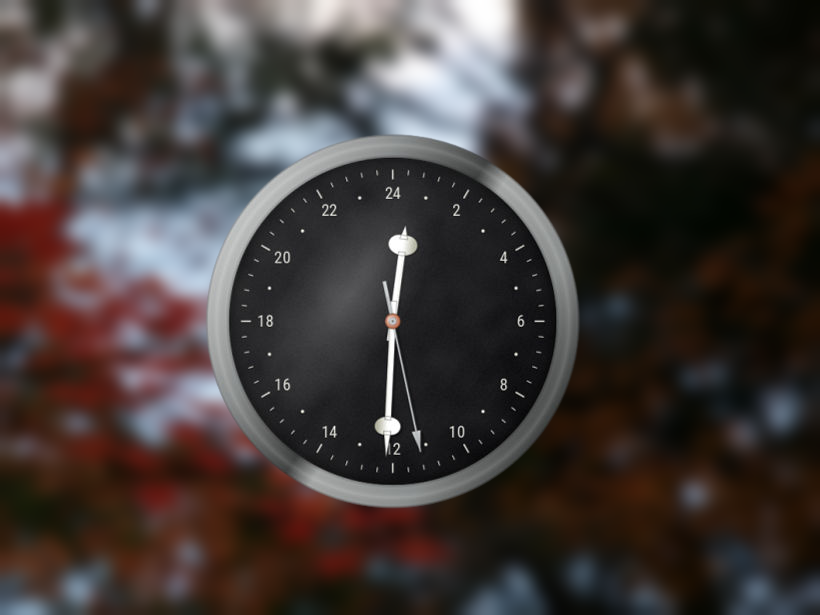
0,30,28
